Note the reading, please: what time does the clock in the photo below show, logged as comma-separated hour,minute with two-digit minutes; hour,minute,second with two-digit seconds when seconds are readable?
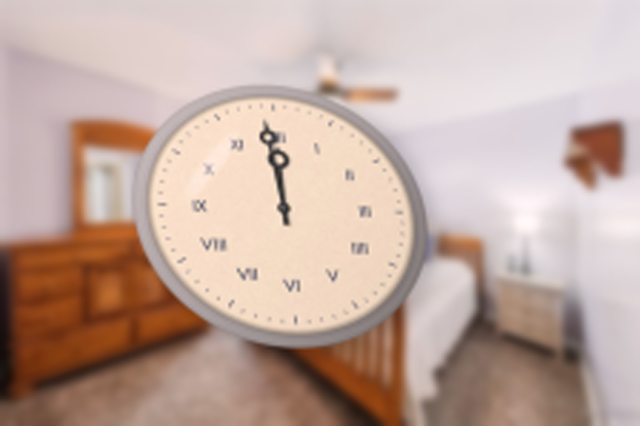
11,59
